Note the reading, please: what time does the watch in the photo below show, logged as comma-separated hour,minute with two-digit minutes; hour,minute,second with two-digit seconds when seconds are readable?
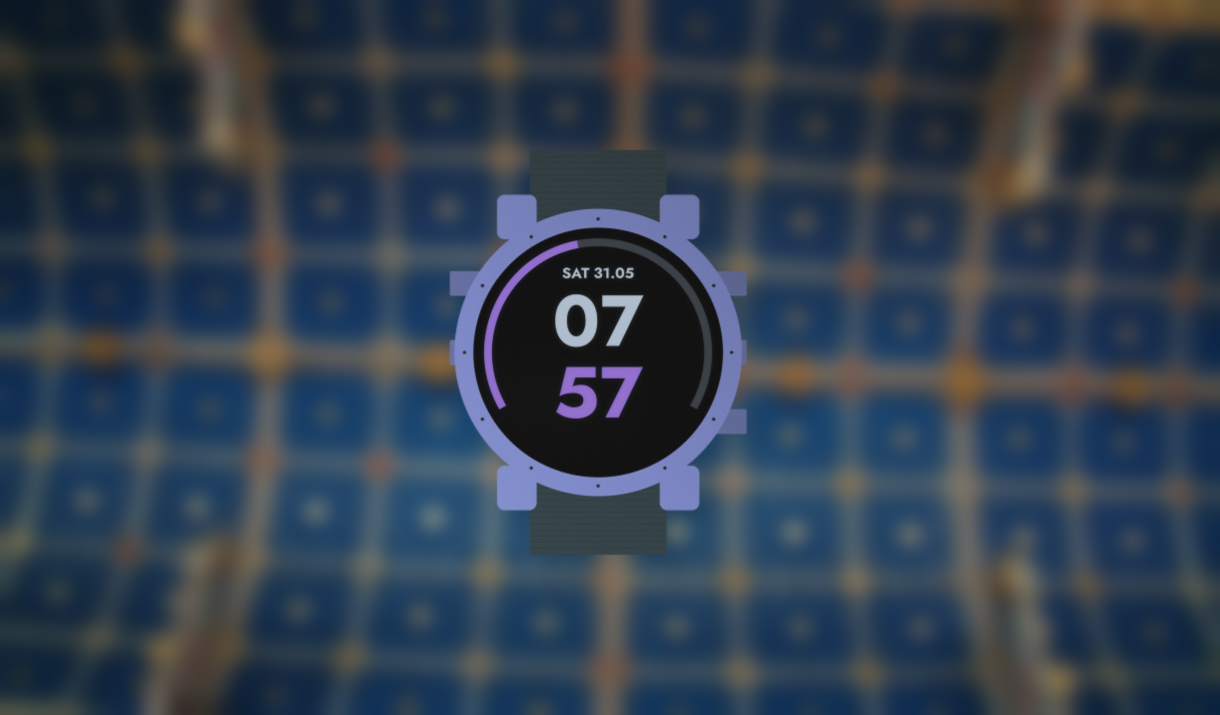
7,57
